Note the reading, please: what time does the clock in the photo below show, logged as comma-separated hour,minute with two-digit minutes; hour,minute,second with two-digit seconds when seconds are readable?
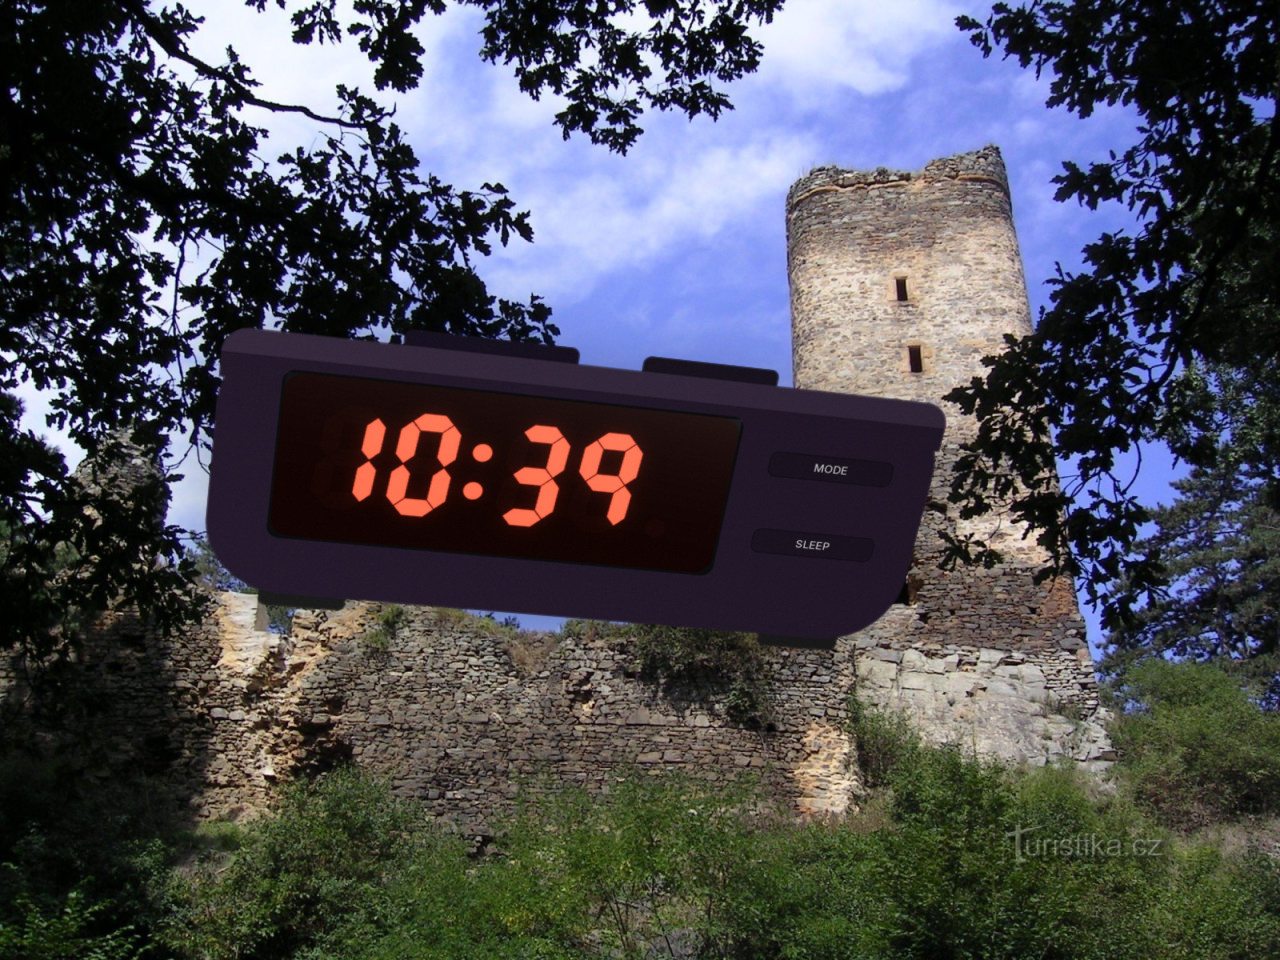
10,39
